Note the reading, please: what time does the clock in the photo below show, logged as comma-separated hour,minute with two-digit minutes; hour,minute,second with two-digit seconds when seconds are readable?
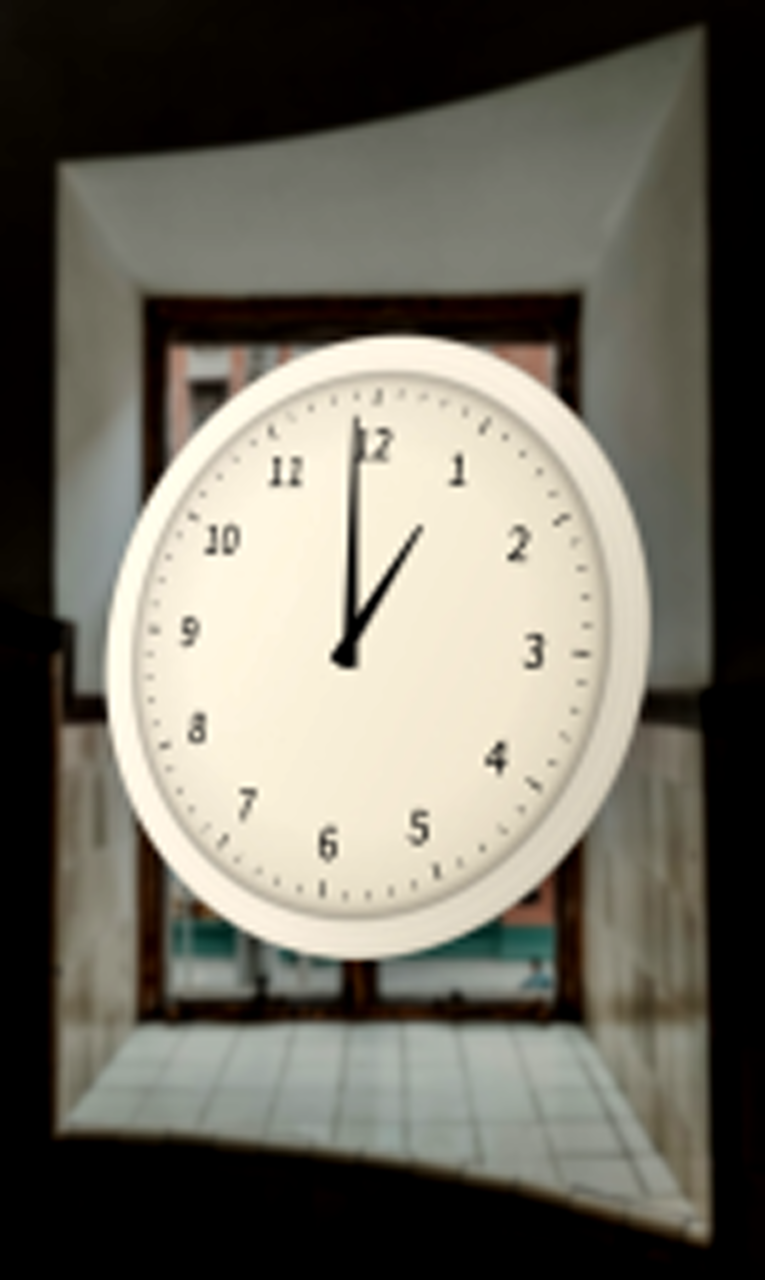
12,59
